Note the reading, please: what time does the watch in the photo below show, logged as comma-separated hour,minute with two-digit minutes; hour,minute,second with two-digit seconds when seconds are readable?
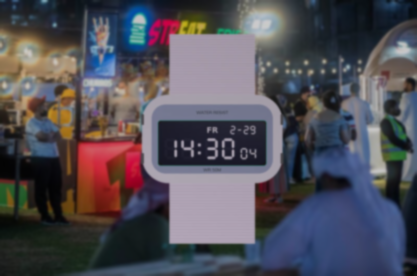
14,30,04
